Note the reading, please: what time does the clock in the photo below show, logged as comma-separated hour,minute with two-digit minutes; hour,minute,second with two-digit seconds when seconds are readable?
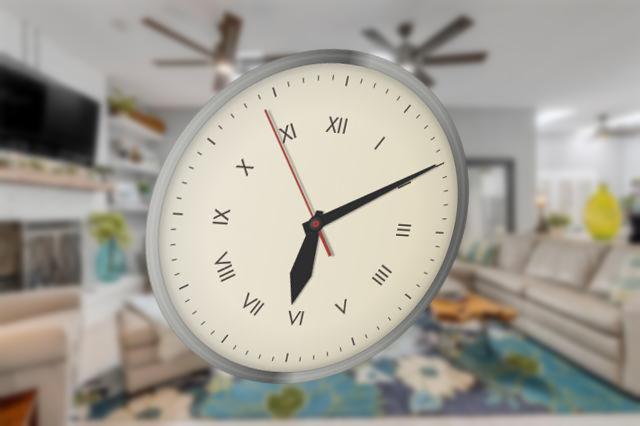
6,09,54
